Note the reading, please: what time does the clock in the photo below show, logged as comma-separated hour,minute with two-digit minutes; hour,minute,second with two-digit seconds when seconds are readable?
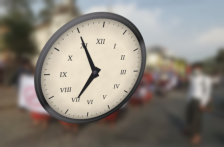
6,55
